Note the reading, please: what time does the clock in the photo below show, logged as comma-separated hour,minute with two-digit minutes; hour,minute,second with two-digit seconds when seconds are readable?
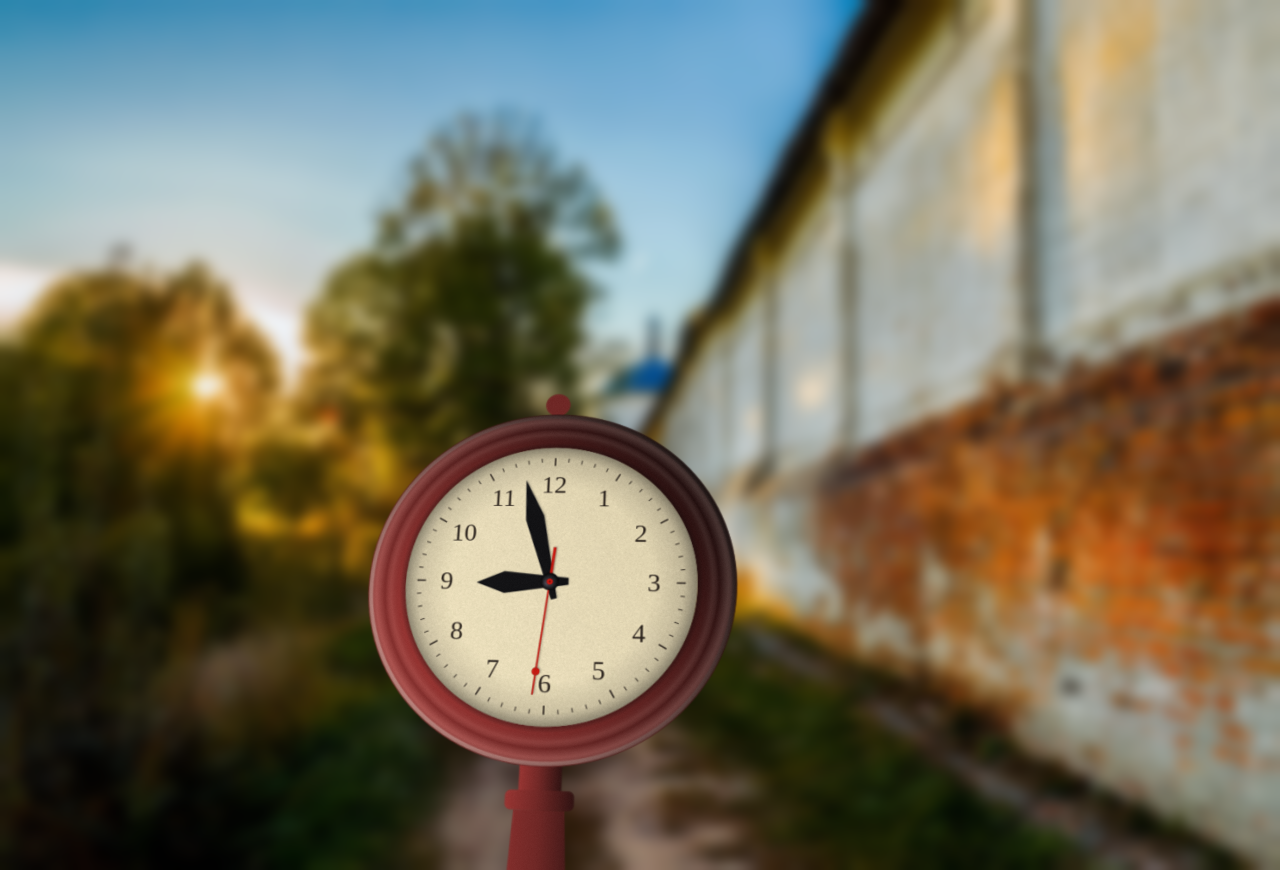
8,57,31
